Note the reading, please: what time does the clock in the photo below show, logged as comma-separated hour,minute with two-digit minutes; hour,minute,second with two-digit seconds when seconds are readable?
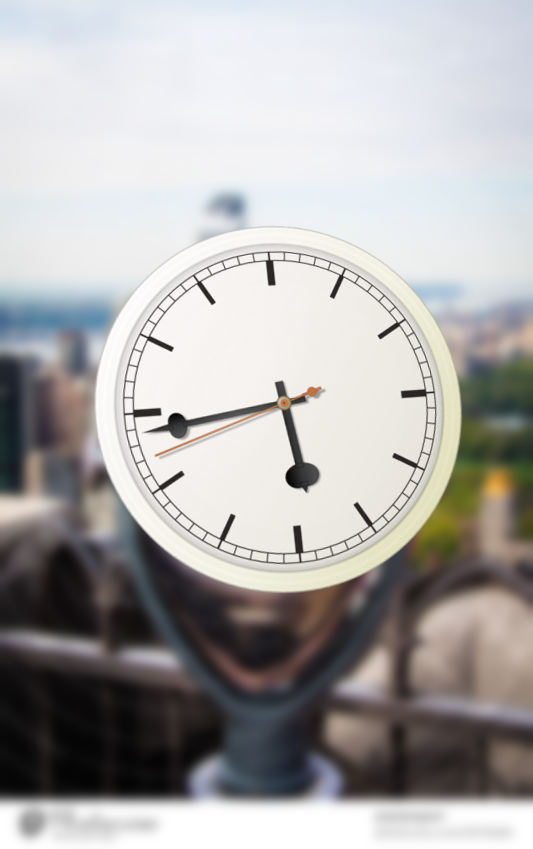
5,43,42
